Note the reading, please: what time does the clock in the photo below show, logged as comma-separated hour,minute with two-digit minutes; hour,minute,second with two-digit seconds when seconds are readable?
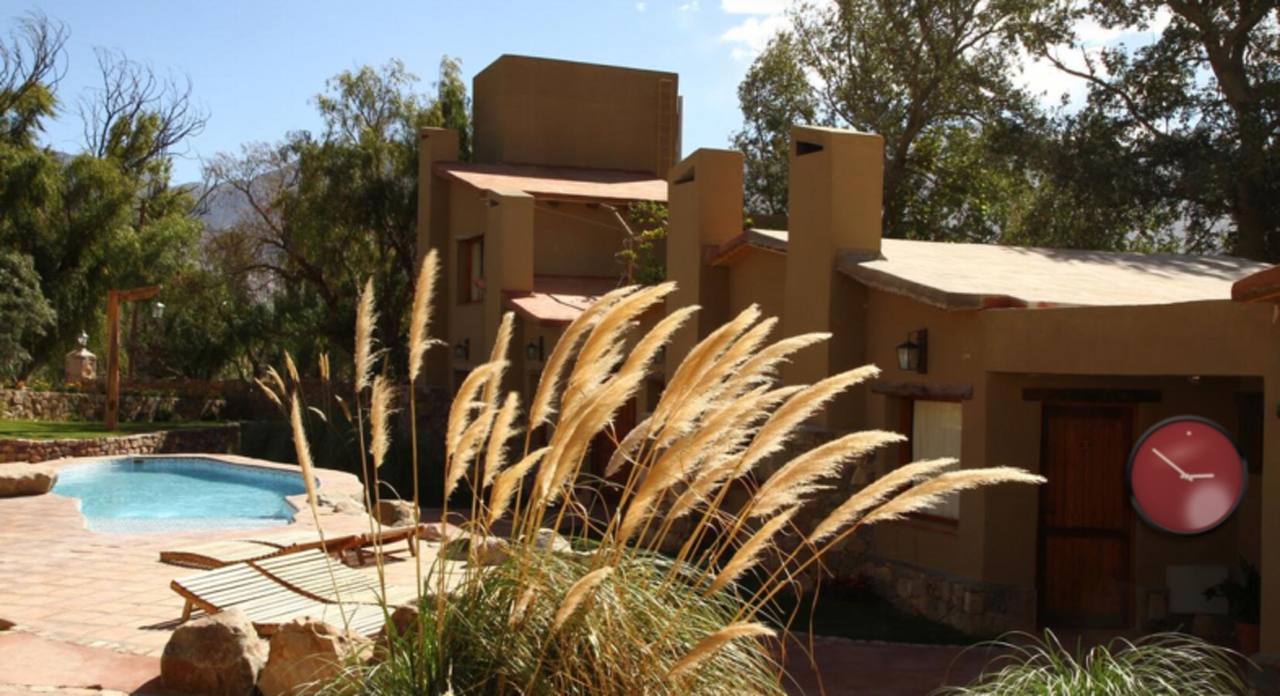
2,51
